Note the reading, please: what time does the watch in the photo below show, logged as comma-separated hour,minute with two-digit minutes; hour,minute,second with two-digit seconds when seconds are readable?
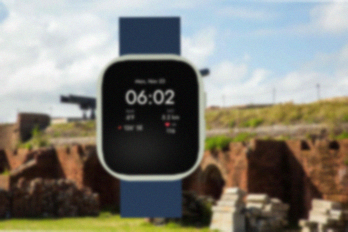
6,02
